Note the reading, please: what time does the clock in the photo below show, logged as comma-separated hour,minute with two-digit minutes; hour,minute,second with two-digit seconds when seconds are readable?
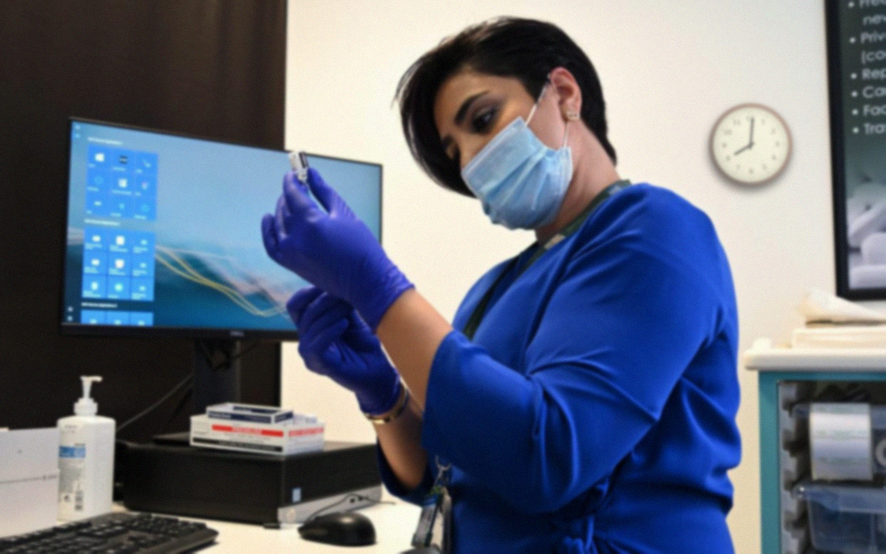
8,01
